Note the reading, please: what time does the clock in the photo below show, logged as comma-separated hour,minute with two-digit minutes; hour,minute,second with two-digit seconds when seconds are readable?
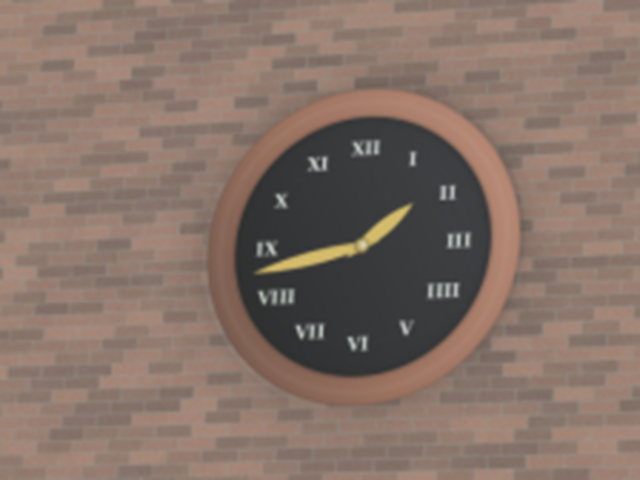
1,43
